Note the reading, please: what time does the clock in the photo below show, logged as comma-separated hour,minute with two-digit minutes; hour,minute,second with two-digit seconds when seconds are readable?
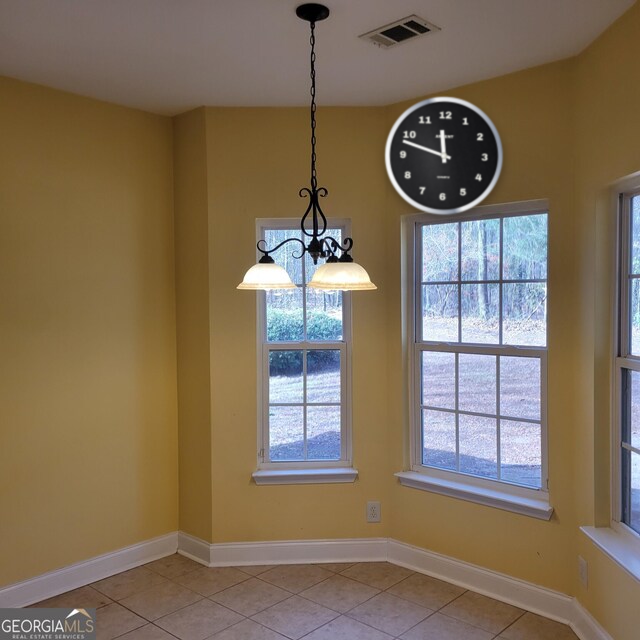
11,48
